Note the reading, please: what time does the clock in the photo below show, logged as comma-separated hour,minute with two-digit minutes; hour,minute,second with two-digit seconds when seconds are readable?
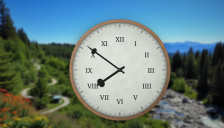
7,51
